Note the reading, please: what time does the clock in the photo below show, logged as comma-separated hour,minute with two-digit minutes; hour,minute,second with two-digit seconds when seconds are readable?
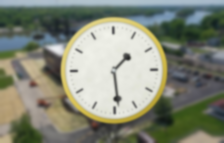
1,29
